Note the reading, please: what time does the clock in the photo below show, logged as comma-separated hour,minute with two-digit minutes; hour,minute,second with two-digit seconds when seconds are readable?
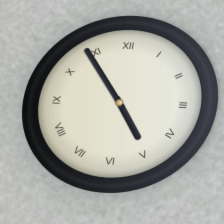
4,54
